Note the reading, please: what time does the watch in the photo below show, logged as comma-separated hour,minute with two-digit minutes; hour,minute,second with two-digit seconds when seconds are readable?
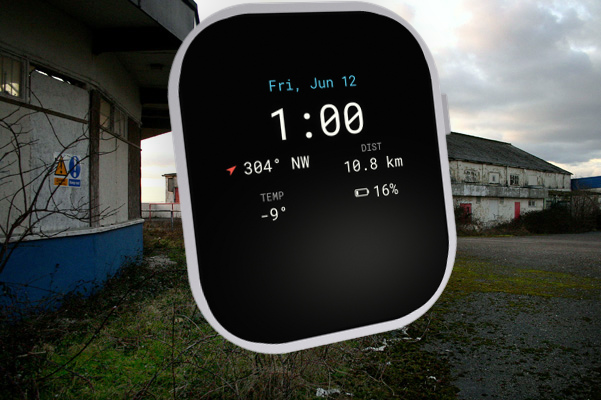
1,00
